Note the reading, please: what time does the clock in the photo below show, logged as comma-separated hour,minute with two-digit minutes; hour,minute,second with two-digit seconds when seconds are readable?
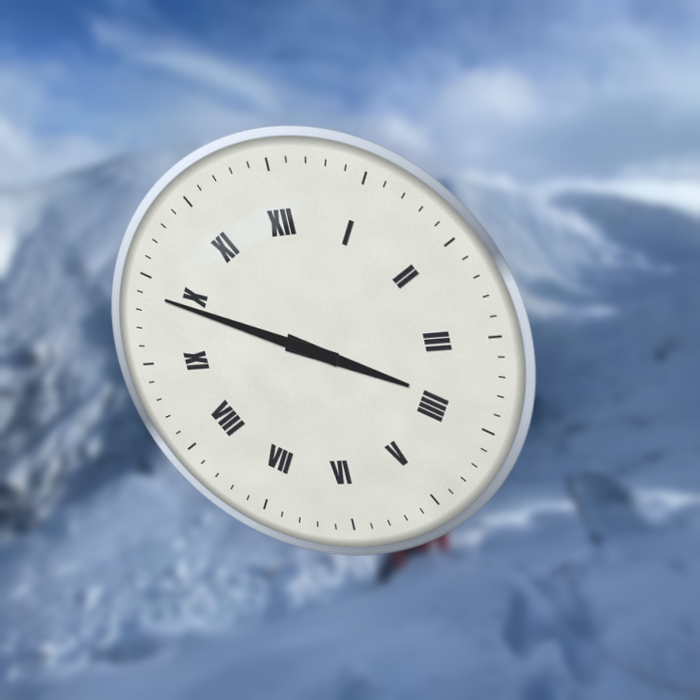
3,49
